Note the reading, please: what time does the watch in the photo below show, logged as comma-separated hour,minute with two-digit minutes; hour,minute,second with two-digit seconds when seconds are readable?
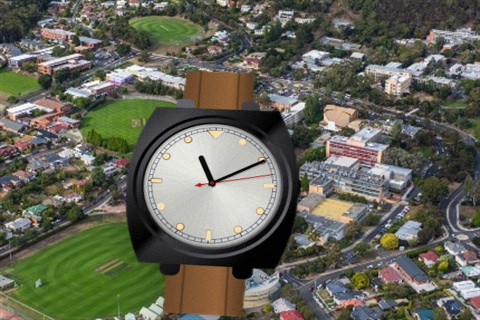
11,10,13
